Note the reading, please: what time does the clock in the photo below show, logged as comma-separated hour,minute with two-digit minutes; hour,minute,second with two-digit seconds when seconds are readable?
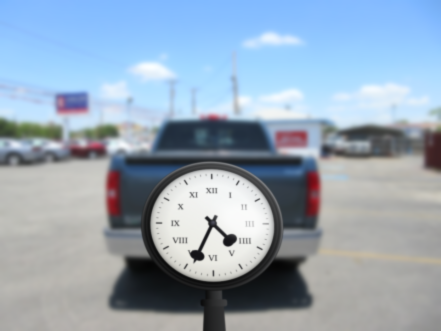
4,34
